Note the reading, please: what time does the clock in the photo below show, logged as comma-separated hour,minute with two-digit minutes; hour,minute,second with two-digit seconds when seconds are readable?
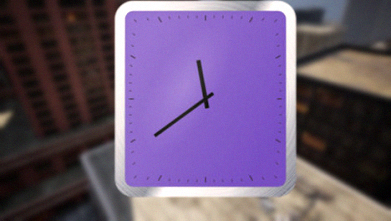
11,39
